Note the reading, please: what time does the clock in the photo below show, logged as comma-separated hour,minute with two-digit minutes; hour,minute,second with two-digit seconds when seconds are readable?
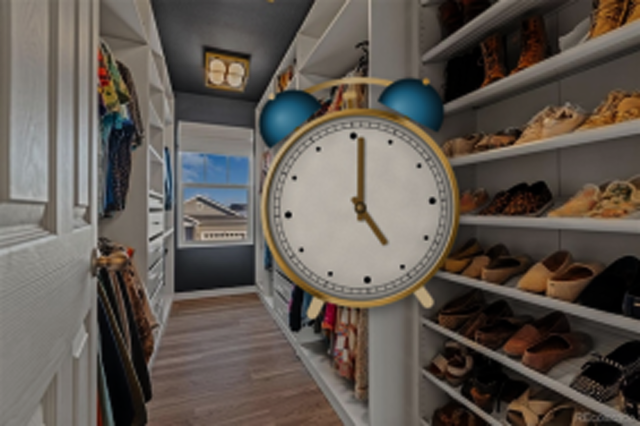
5,01
